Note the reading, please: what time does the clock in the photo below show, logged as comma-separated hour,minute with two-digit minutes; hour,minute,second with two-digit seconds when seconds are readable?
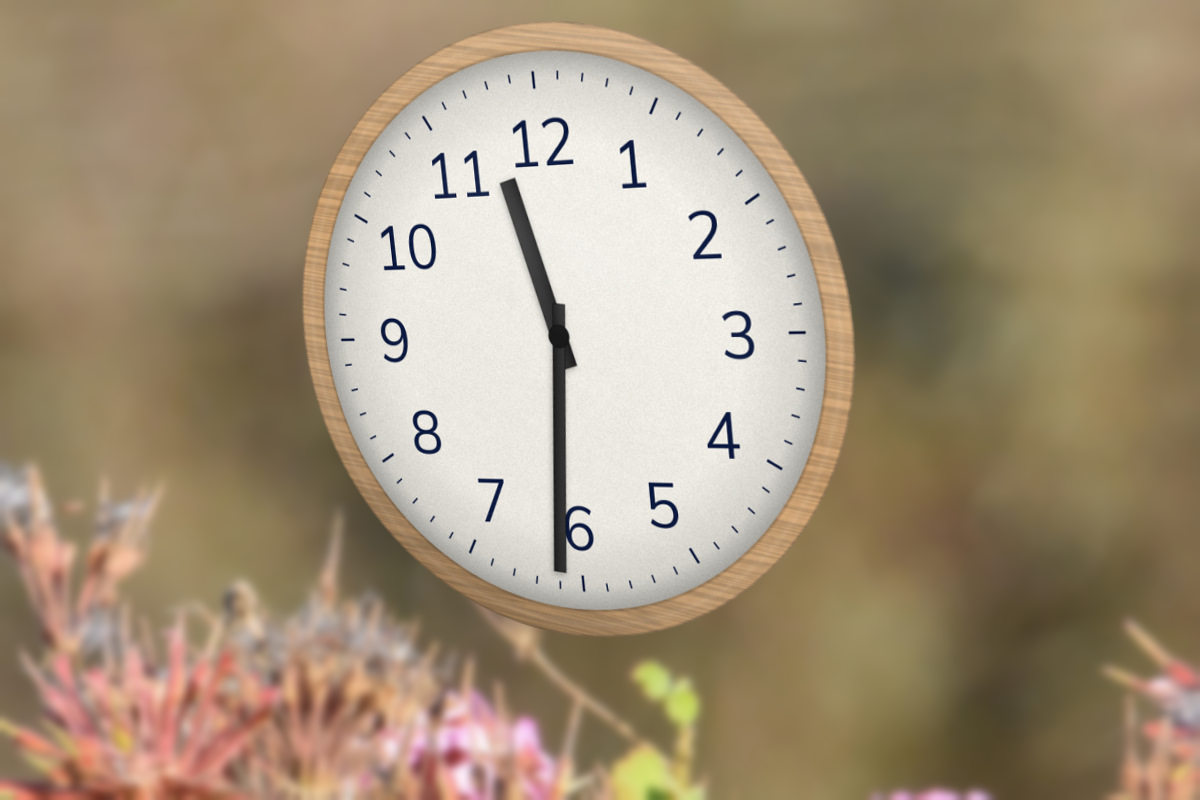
11,31
